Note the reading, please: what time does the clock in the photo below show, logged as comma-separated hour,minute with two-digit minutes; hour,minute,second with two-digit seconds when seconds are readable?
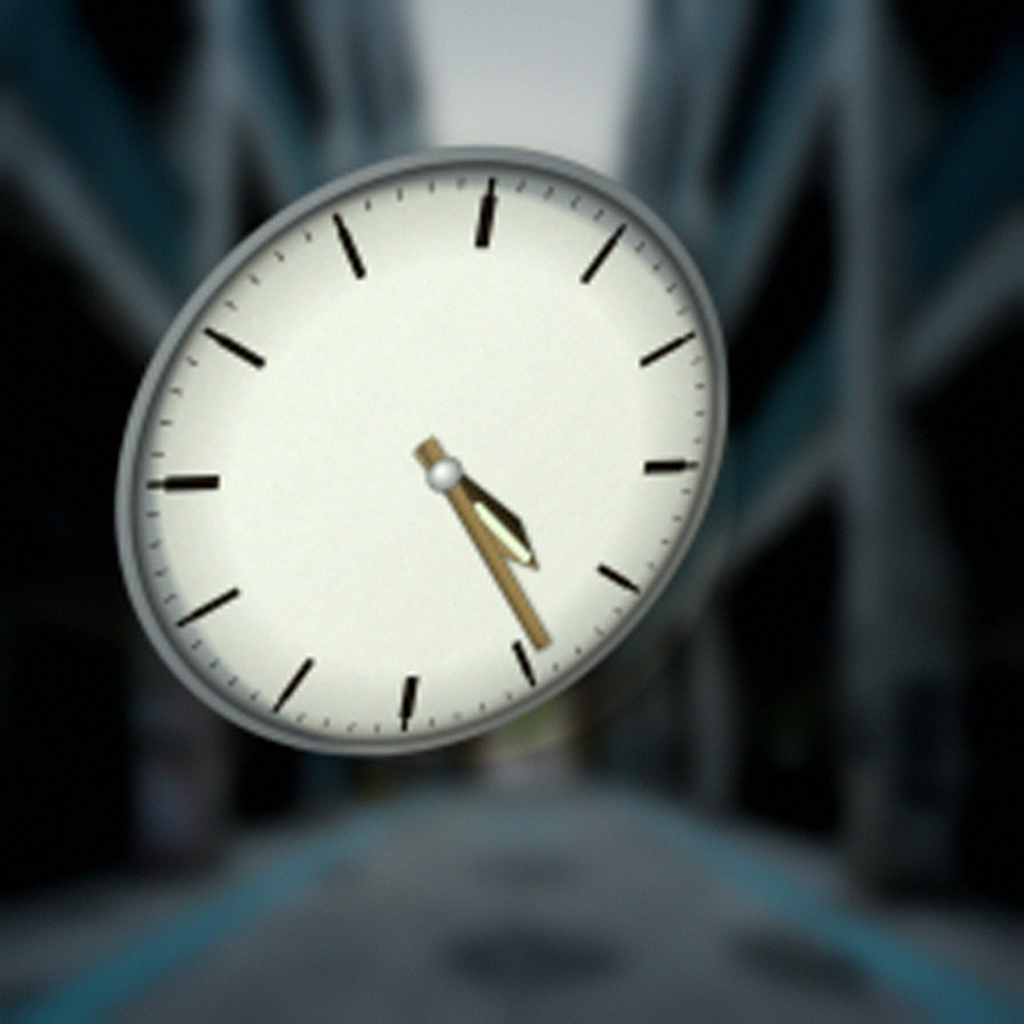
4,24
